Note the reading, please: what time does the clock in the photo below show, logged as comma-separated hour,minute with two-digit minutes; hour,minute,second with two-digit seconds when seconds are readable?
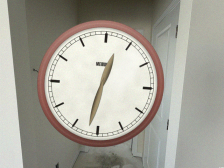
12,32
